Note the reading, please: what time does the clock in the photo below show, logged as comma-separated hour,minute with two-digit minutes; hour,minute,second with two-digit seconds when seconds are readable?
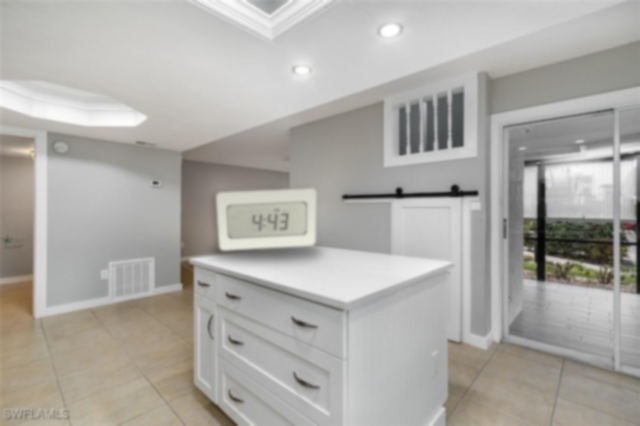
4,43
